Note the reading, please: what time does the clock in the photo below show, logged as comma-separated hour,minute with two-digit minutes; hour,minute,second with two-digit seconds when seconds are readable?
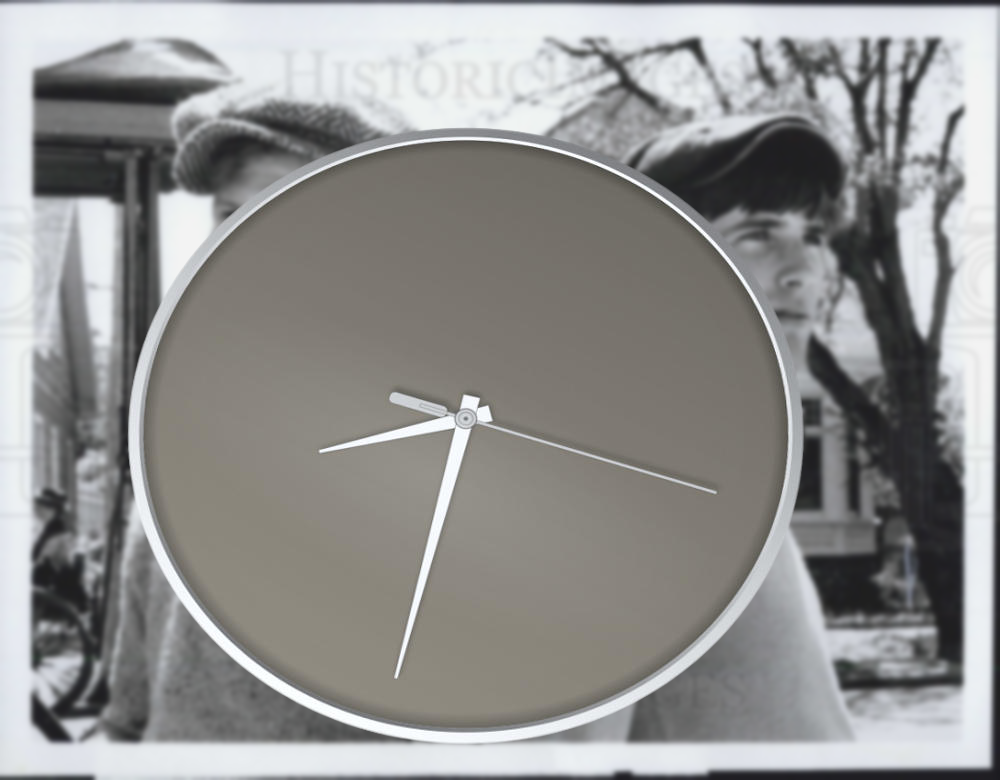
8,32,18
